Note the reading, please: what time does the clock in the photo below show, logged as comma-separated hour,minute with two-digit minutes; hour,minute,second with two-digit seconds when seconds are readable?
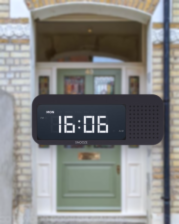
16,06
